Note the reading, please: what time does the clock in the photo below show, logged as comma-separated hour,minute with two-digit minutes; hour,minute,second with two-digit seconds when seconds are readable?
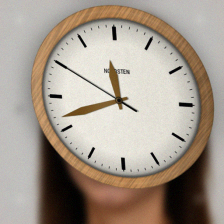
11,41,50
